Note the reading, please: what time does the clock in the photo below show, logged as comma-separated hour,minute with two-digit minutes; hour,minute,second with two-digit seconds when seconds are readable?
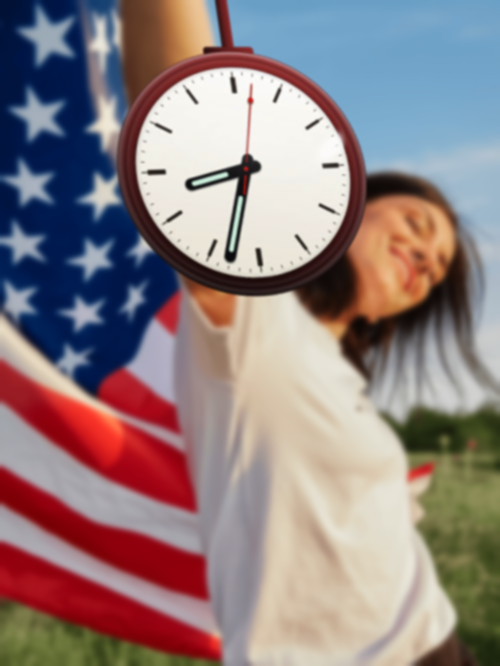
8,33,02
